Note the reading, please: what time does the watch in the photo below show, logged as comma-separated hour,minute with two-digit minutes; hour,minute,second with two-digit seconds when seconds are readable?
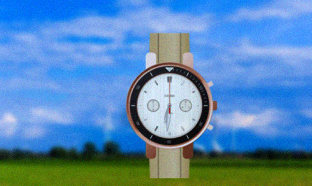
6,31
